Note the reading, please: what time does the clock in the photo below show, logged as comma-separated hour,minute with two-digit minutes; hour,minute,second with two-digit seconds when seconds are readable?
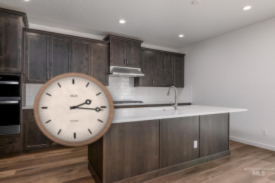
2,16
